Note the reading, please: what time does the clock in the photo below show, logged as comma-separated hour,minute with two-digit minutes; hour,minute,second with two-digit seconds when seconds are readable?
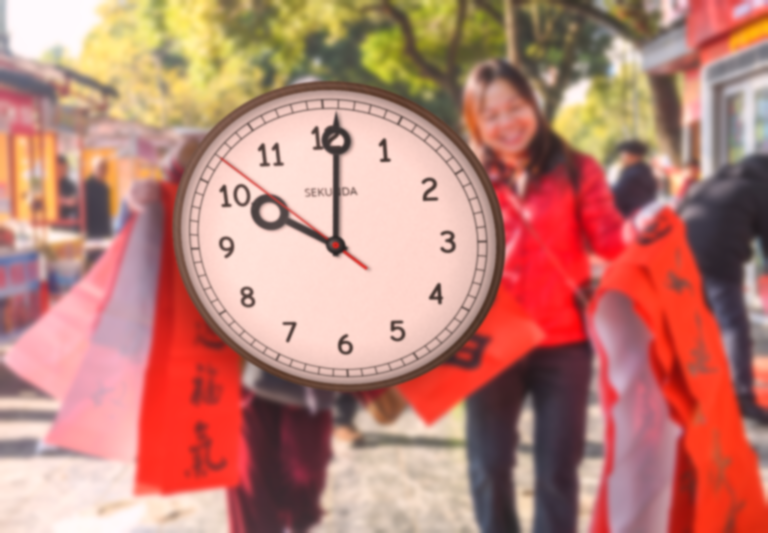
10,00,52
